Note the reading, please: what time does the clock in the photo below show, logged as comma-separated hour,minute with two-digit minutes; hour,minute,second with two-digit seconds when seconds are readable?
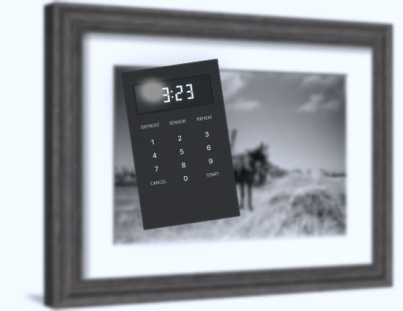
3,23
